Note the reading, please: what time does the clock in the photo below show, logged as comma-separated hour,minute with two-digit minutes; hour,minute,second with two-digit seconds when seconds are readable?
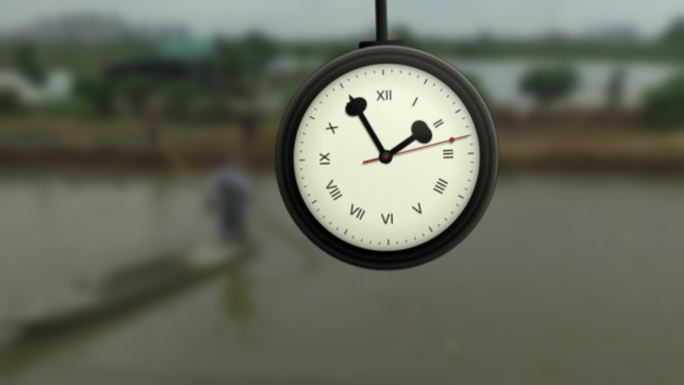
1,55,13
